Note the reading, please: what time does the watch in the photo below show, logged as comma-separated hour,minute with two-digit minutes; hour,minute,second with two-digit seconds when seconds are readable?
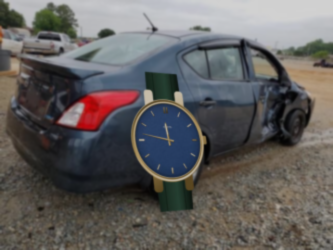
11,47
